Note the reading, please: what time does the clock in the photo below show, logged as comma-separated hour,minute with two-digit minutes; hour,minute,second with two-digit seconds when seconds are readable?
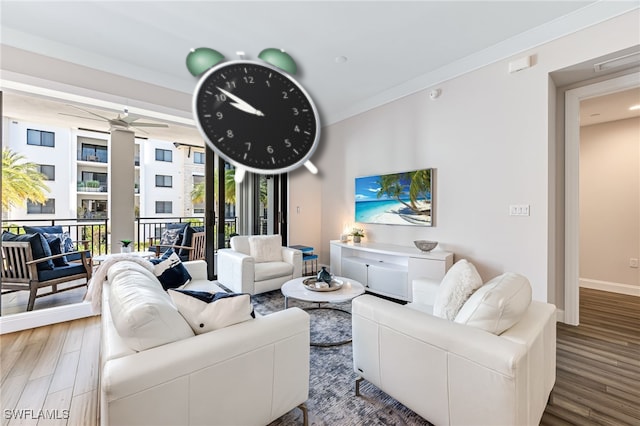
9,52
